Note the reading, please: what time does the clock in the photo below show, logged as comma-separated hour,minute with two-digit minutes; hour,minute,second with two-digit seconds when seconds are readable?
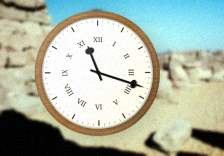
11,18
